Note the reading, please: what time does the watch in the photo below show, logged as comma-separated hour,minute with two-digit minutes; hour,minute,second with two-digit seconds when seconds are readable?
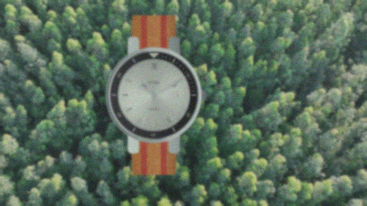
10,10
